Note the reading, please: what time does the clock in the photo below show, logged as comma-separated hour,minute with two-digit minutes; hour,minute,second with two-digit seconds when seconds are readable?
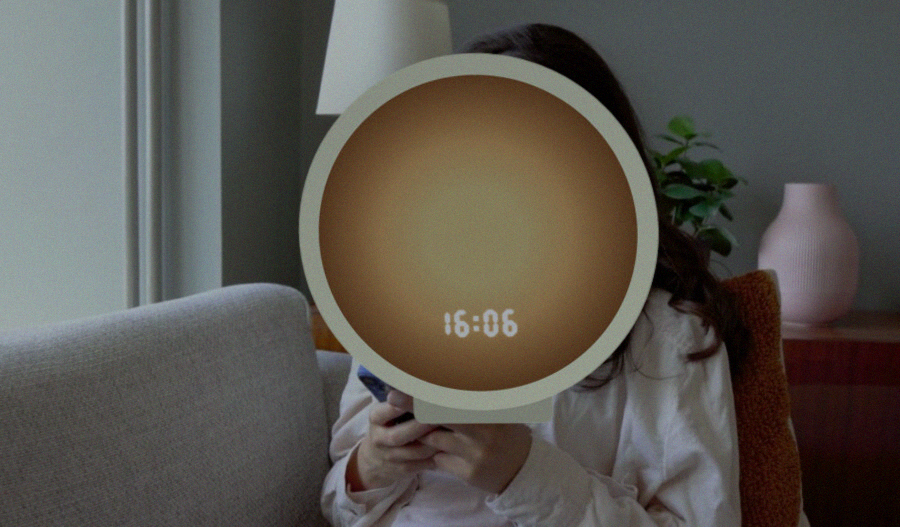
16,06
